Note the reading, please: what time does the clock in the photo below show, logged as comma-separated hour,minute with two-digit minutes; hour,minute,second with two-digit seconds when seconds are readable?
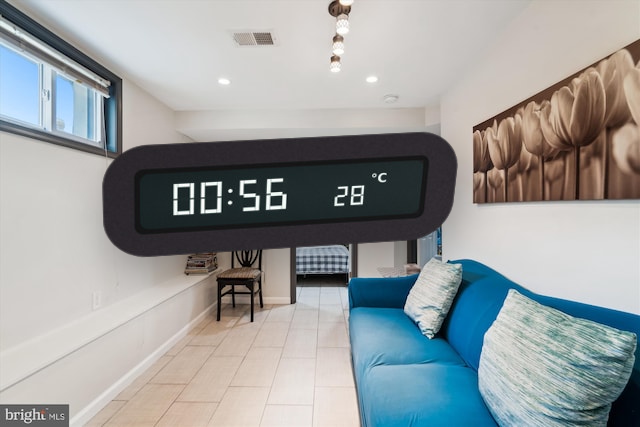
0,56
